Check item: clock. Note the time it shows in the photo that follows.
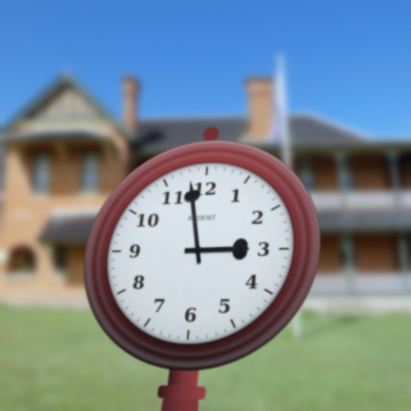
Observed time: 2:58
